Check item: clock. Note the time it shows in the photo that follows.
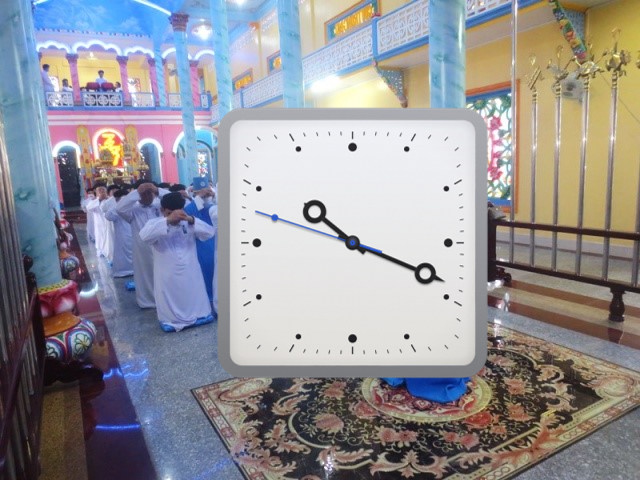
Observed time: 10:18:48
